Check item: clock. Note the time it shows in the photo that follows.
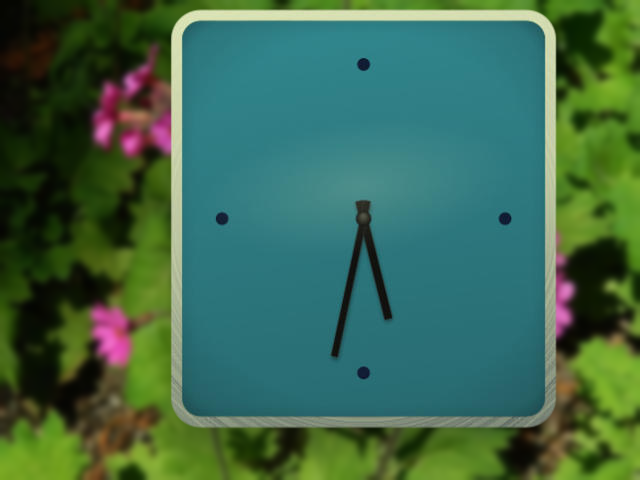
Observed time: 5:32
